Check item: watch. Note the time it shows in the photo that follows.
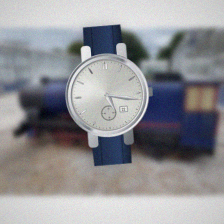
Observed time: 5:17
